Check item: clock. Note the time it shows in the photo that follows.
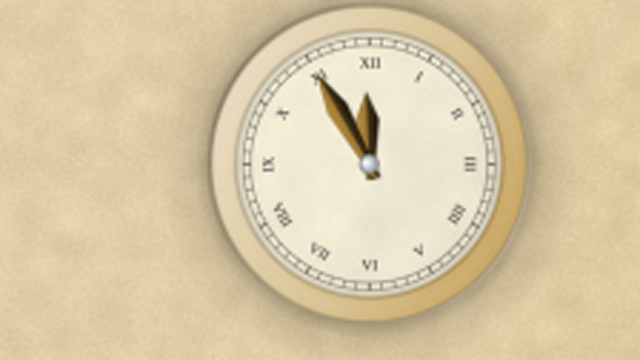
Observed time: 11:55
